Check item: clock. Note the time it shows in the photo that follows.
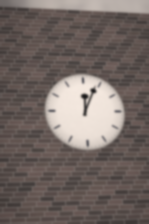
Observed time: 12:04
